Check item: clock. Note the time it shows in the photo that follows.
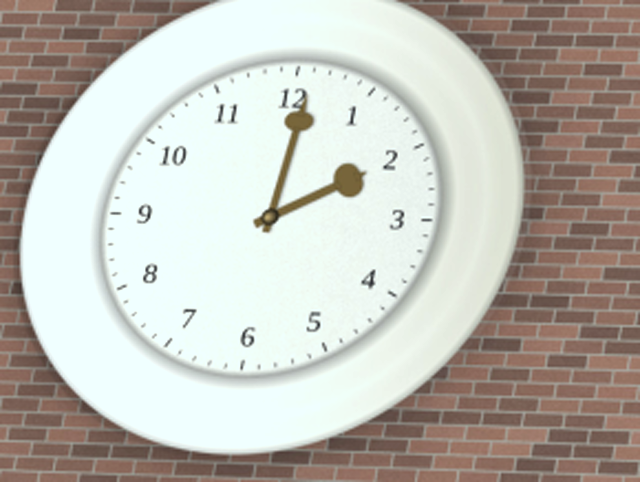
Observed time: 2:01
